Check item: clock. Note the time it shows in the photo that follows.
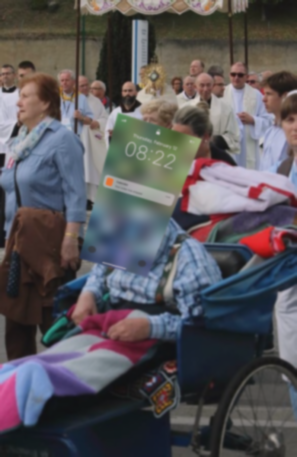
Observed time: 8:22
